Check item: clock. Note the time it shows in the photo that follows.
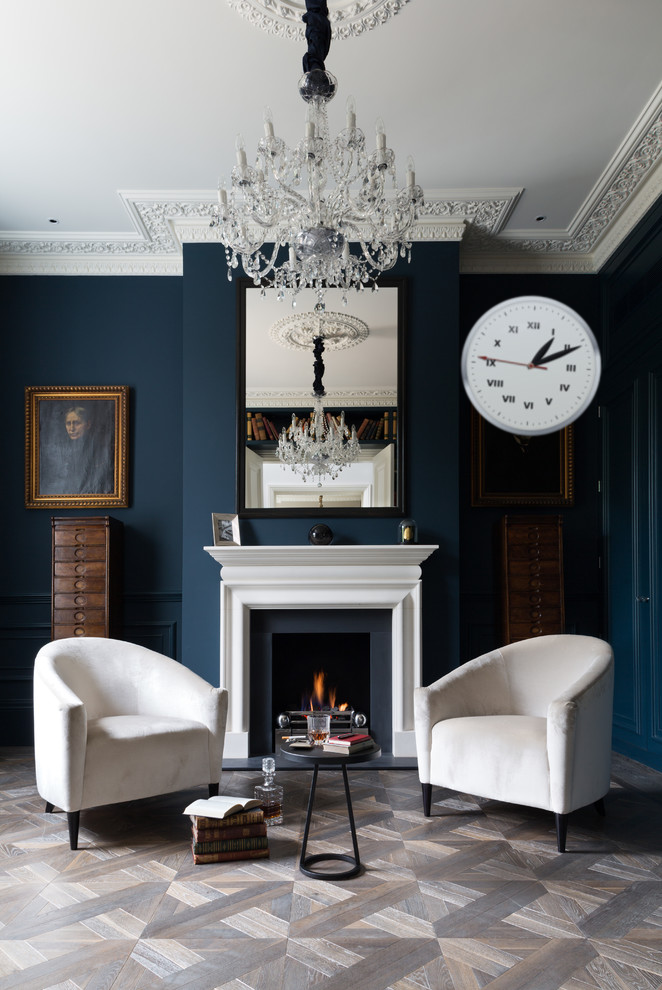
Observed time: 1:10:46
